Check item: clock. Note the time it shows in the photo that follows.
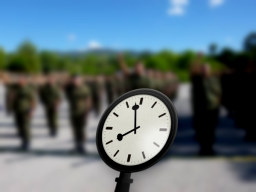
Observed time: 7:58
